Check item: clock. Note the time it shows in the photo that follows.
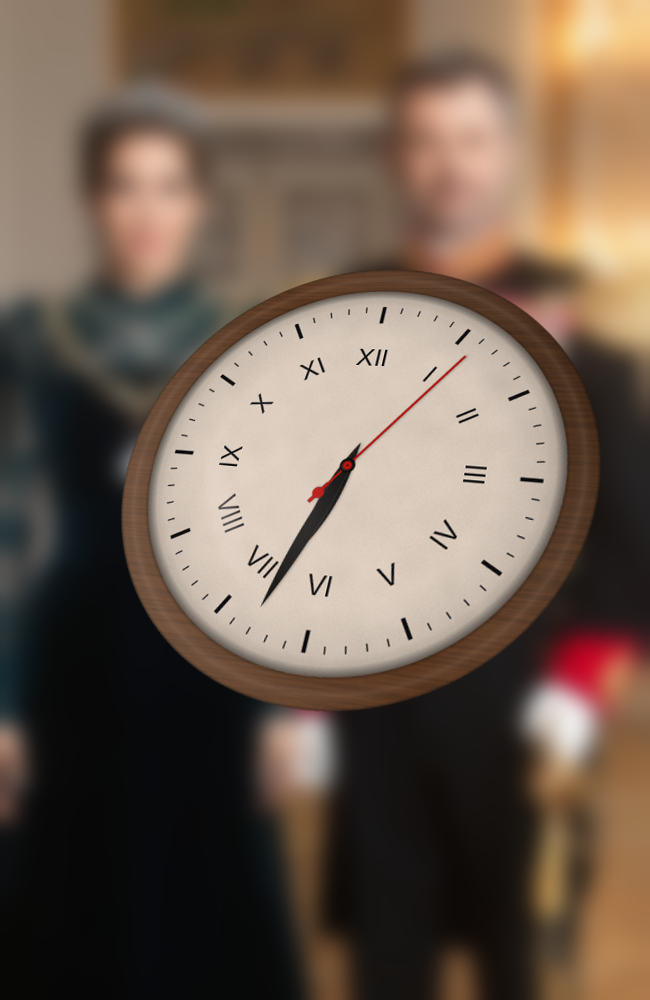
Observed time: 6:33:06
